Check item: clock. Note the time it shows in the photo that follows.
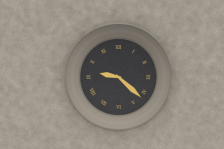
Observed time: 9:22
